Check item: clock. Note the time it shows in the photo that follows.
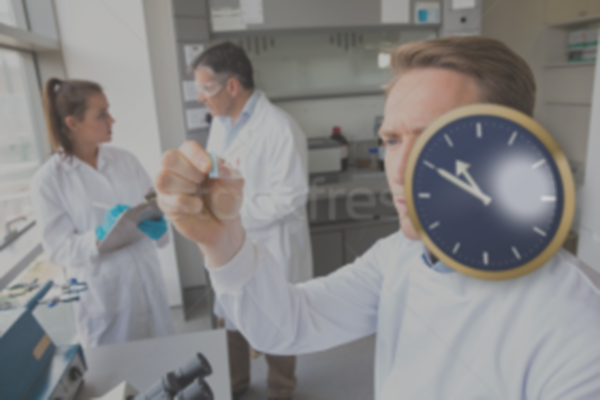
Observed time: 10:50
